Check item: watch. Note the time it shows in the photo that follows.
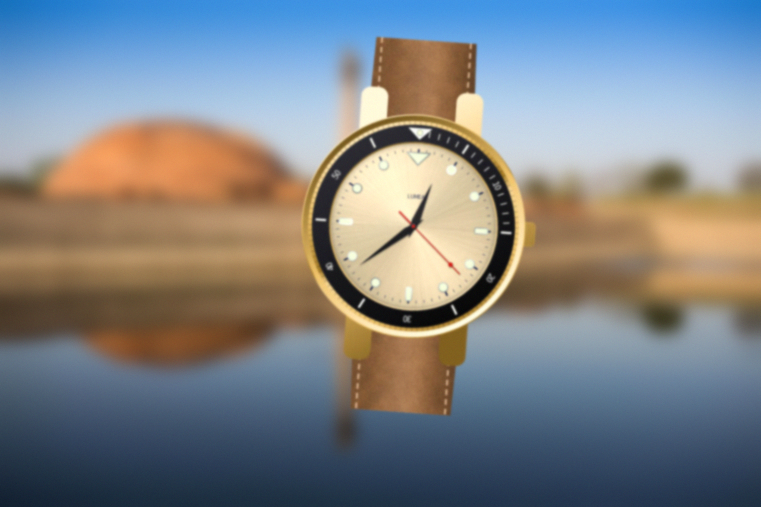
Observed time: 12:38:22
